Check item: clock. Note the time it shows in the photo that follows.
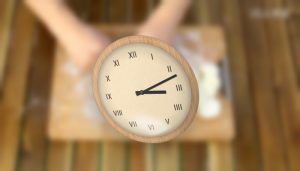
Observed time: 3:12
